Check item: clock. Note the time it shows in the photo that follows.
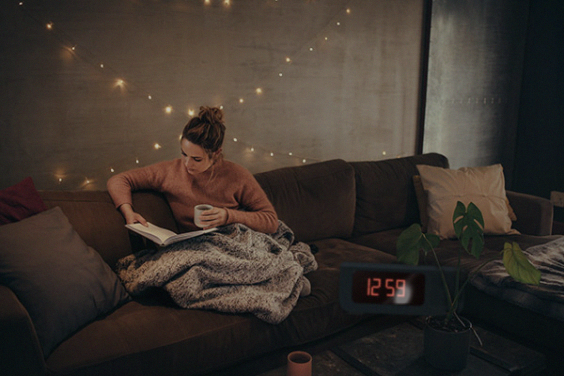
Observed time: 12:59
